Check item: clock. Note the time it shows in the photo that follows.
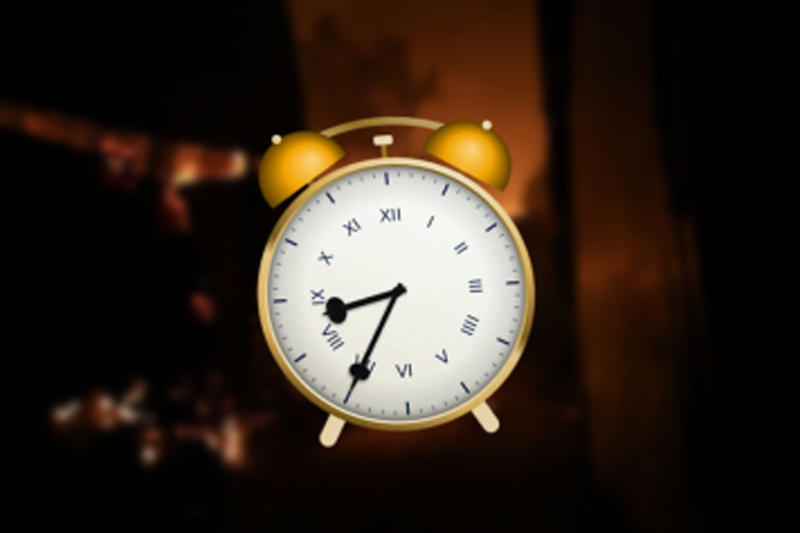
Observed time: 8:35
